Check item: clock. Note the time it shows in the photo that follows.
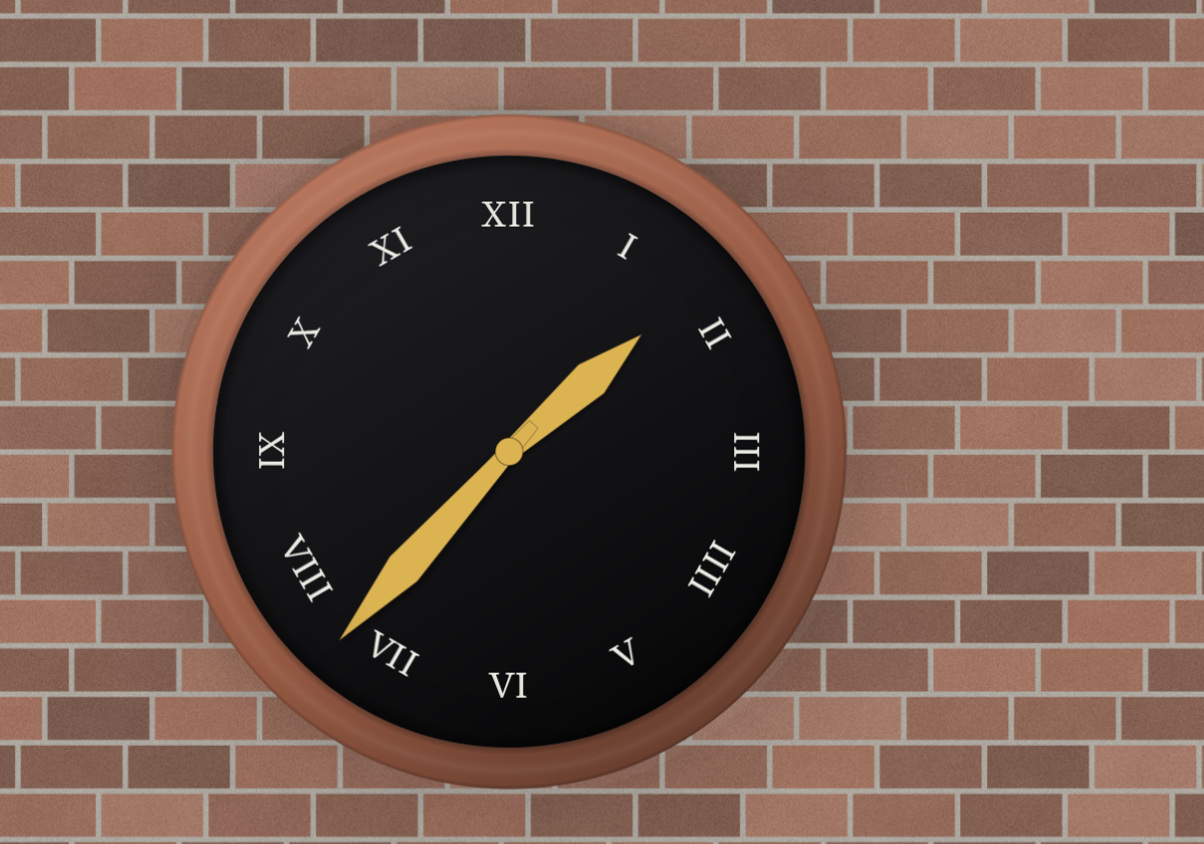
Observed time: 1:37
